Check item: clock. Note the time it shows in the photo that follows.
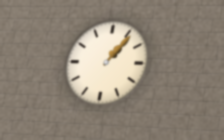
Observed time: 1:06
